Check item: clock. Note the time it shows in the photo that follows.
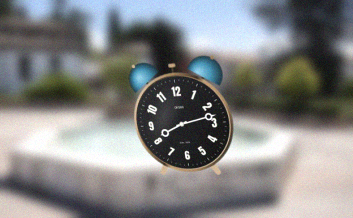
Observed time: 8:13
